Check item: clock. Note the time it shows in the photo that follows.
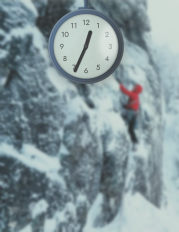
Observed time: 12:34
